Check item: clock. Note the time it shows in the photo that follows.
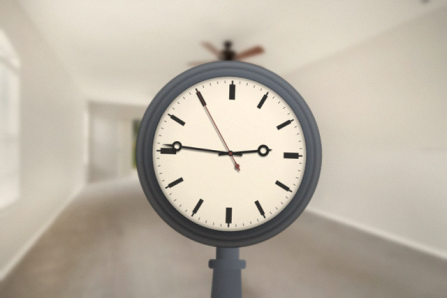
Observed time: 2:45:55
